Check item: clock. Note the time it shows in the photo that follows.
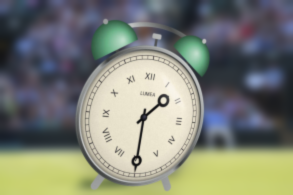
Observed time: 1:30
